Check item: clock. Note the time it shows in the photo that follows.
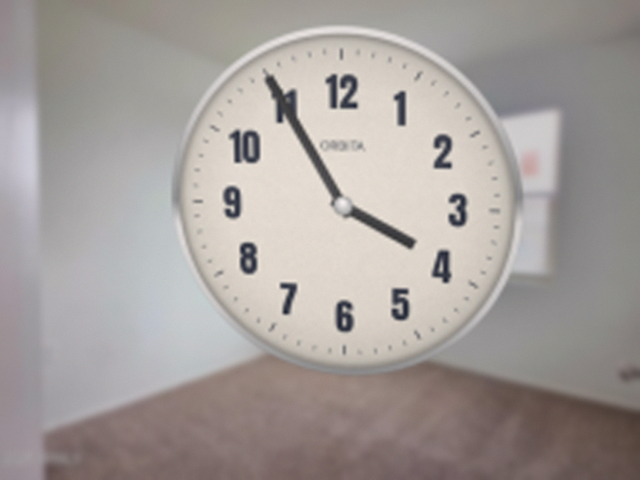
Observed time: 3:55
